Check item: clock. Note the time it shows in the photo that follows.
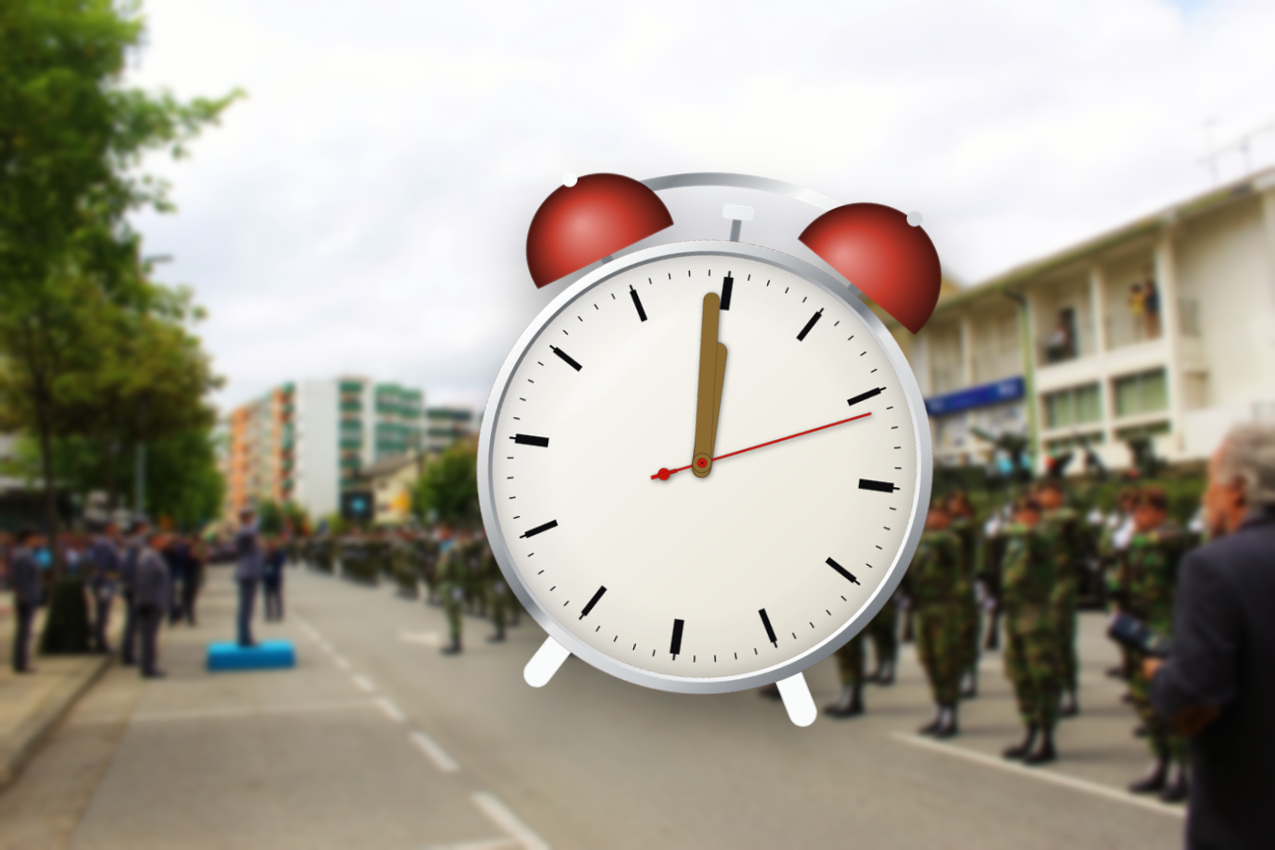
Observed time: 11:59:11
